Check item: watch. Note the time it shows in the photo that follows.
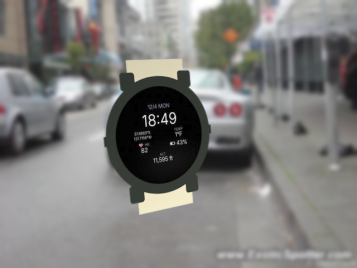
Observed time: 18:49
